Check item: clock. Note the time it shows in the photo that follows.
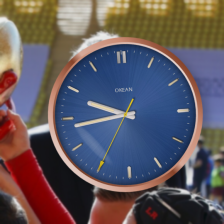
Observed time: 9:43:35
